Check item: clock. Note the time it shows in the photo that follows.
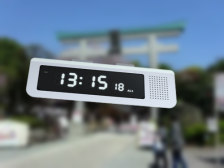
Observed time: 13:15:18
